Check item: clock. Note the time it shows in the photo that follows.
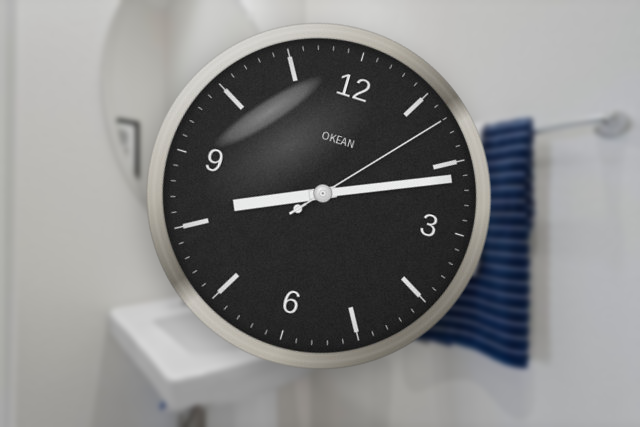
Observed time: 8:11:07
